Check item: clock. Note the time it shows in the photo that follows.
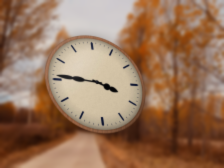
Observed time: 3:46
